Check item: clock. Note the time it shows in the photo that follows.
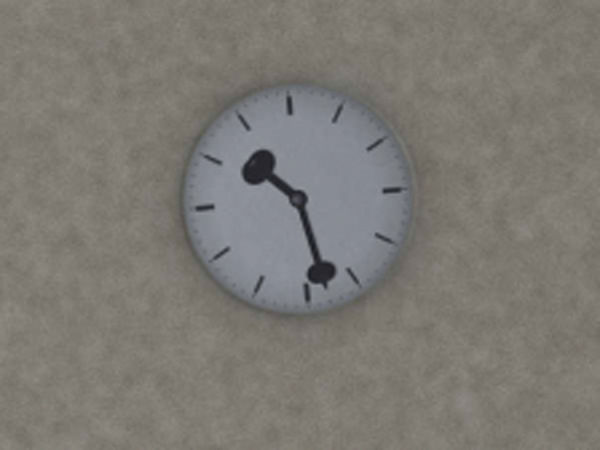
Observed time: 10:28
